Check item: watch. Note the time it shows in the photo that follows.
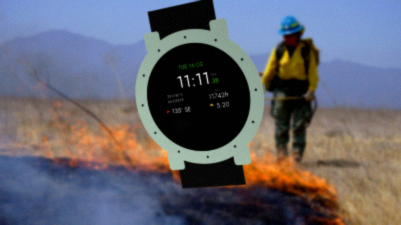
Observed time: 11:11
